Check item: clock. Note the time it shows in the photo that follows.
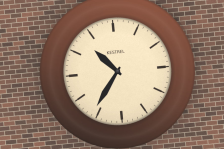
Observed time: 10:36
